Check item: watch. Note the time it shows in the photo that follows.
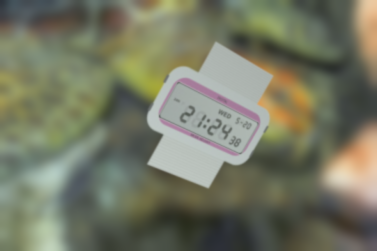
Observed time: 21:24
